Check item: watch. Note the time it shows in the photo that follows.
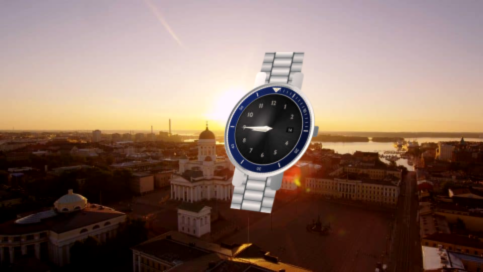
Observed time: 8:45
